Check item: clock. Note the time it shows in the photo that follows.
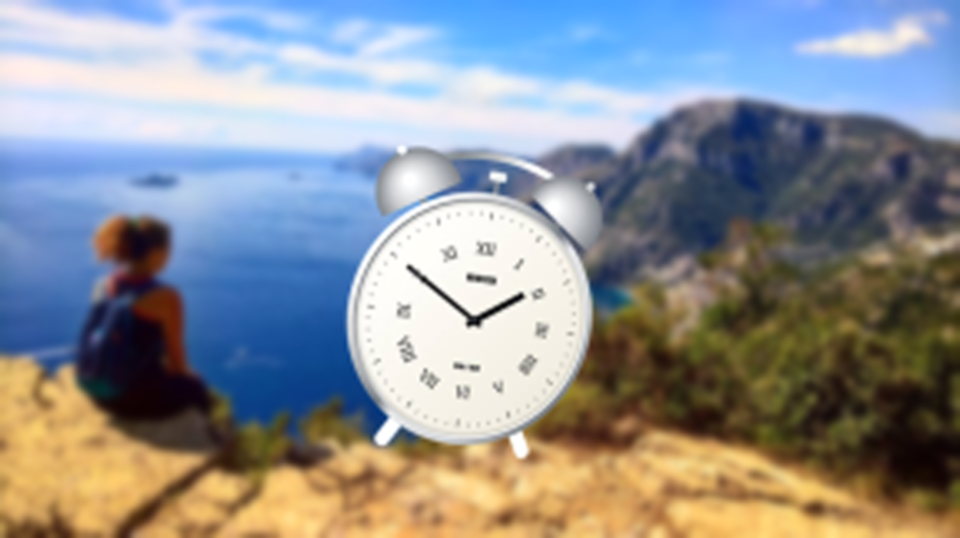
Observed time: 1:50
